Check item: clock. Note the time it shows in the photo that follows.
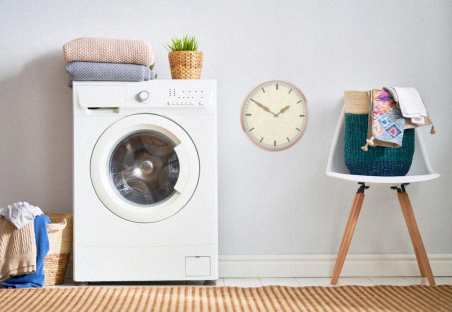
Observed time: 1:50
